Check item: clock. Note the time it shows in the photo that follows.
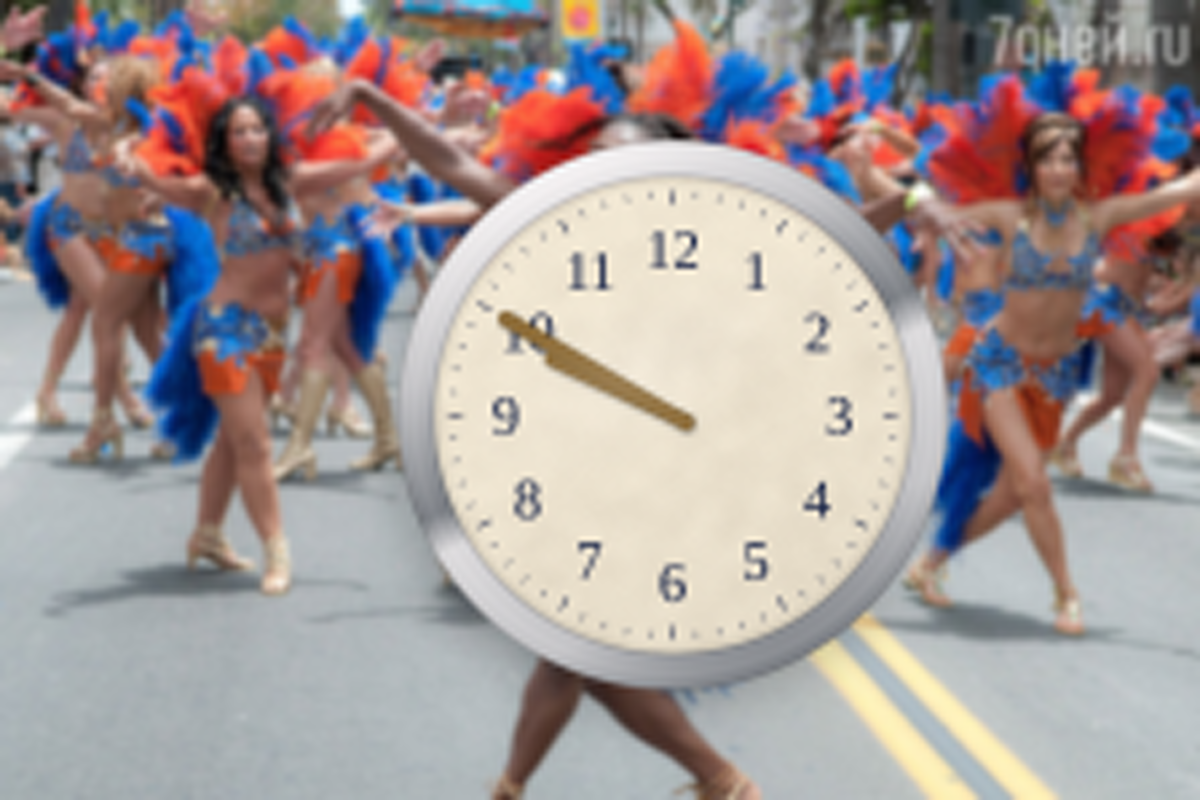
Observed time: 9:50
